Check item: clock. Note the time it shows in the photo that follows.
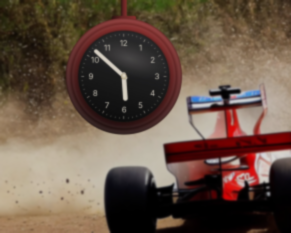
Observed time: 5:52
